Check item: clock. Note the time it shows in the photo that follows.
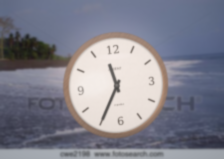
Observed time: 11:35
